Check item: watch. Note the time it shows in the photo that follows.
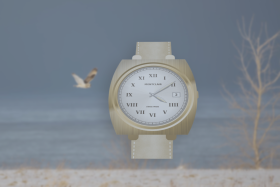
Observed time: 4:09
